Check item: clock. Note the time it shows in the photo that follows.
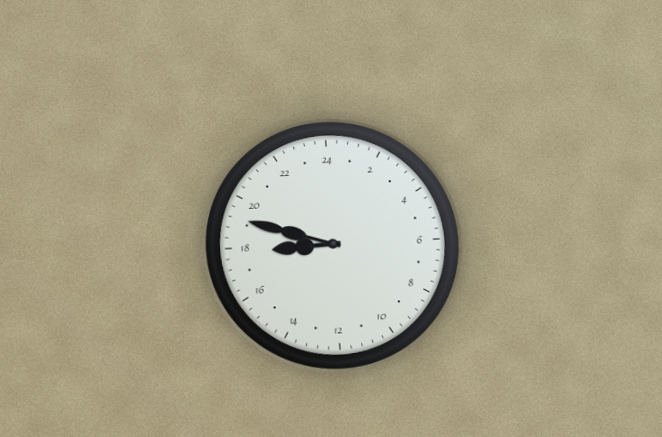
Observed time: 17:48
